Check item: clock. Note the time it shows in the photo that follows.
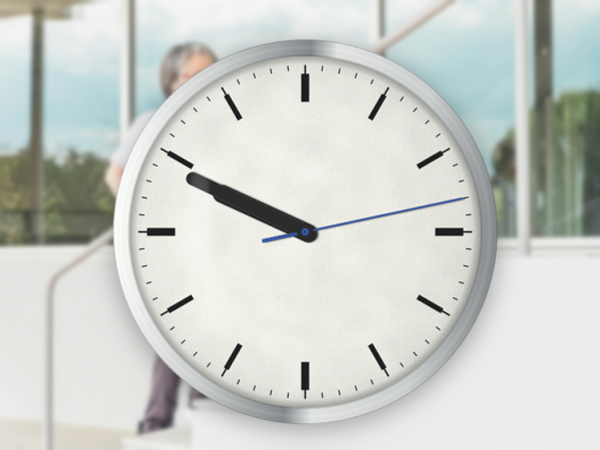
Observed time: 9:49:13
